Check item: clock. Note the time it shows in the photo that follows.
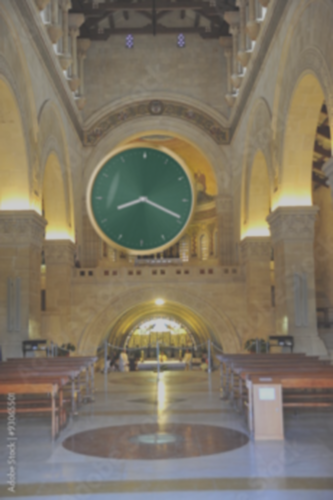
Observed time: 8:19
